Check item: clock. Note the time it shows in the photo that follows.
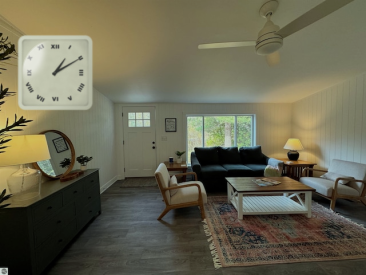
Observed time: 1:10
